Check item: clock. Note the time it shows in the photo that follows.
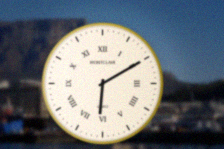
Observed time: 6:10
